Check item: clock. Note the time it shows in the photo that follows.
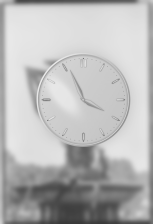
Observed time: 3:56
